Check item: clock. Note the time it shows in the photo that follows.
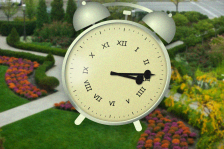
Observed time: 3:14
